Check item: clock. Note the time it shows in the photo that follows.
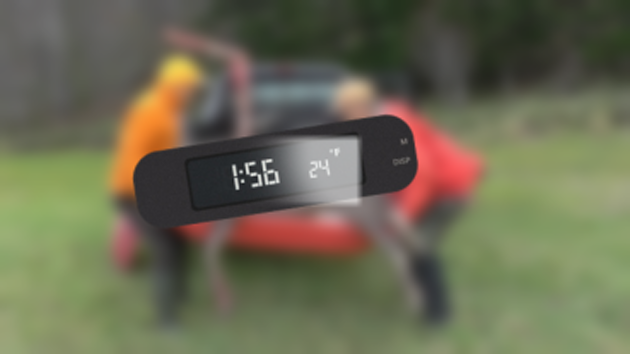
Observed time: 1:56
